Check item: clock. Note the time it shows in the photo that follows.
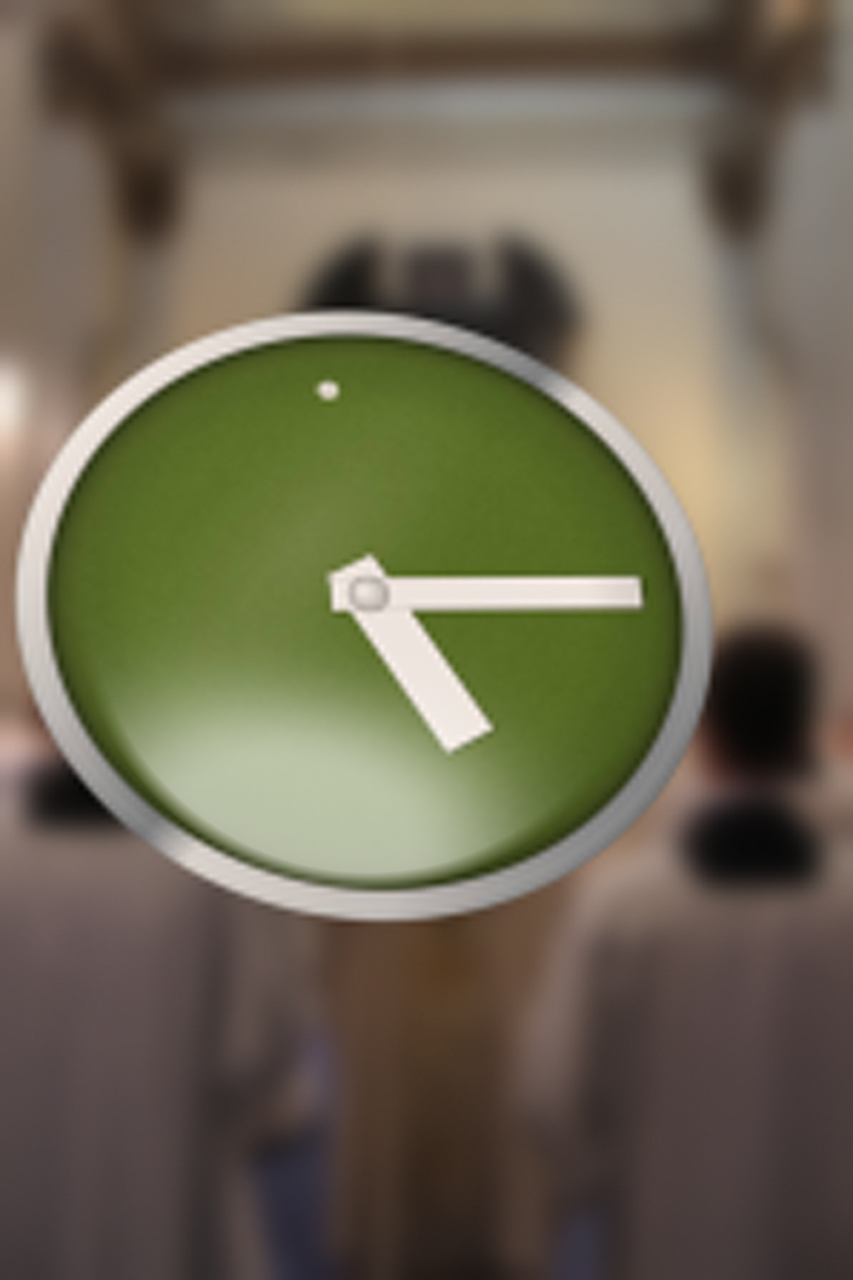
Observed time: 5:16
